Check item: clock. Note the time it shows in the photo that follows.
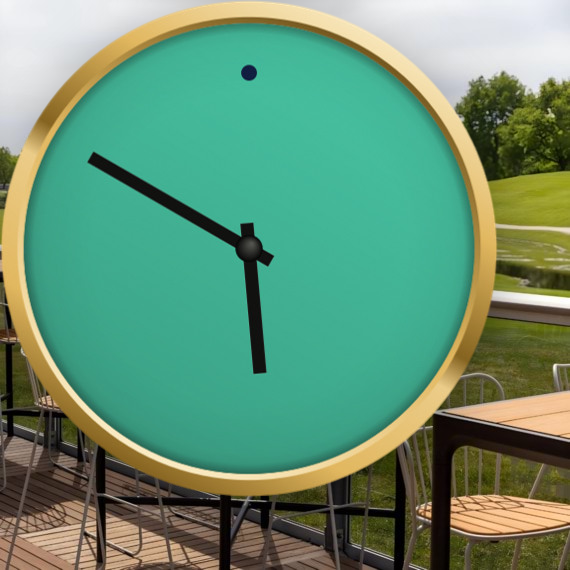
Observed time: 5:50
